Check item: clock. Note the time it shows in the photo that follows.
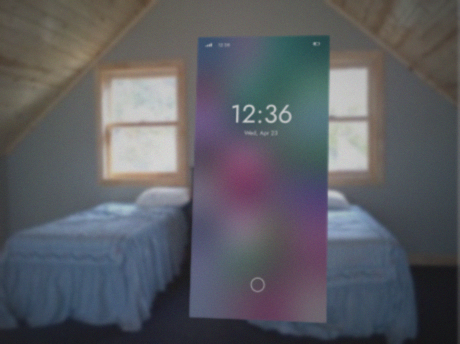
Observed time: 12:36
